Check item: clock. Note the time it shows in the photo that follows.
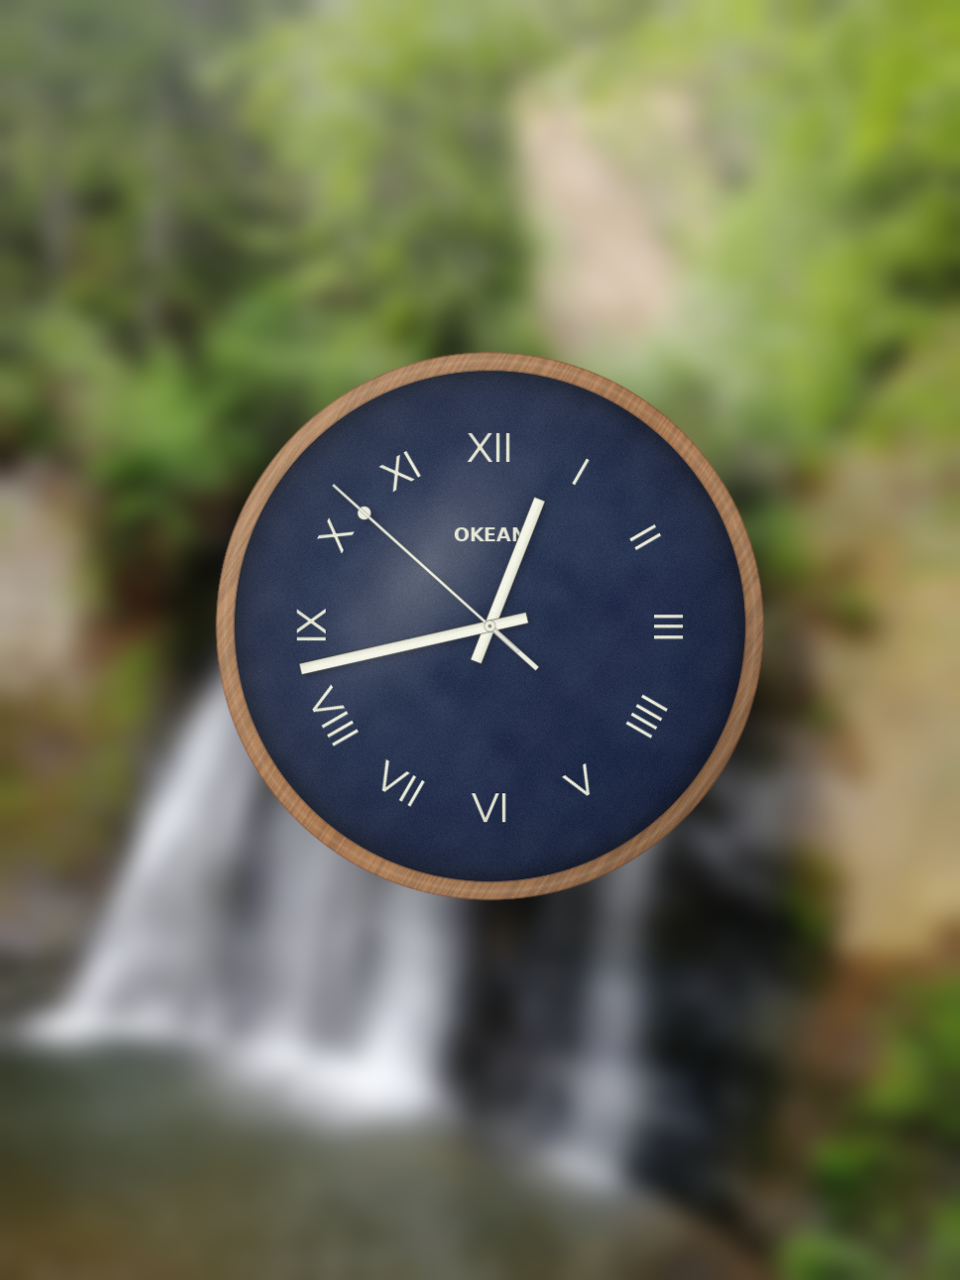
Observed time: 12:42:52
